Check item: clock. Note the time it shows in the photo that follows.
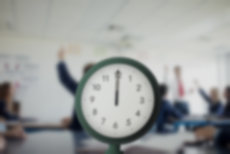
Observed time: 12:00
